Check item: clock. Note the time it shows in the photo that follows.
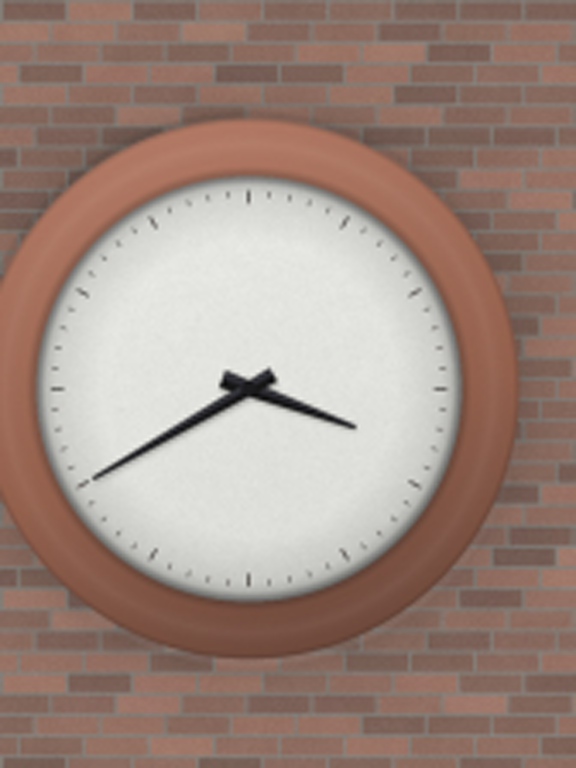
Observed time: 3:40
